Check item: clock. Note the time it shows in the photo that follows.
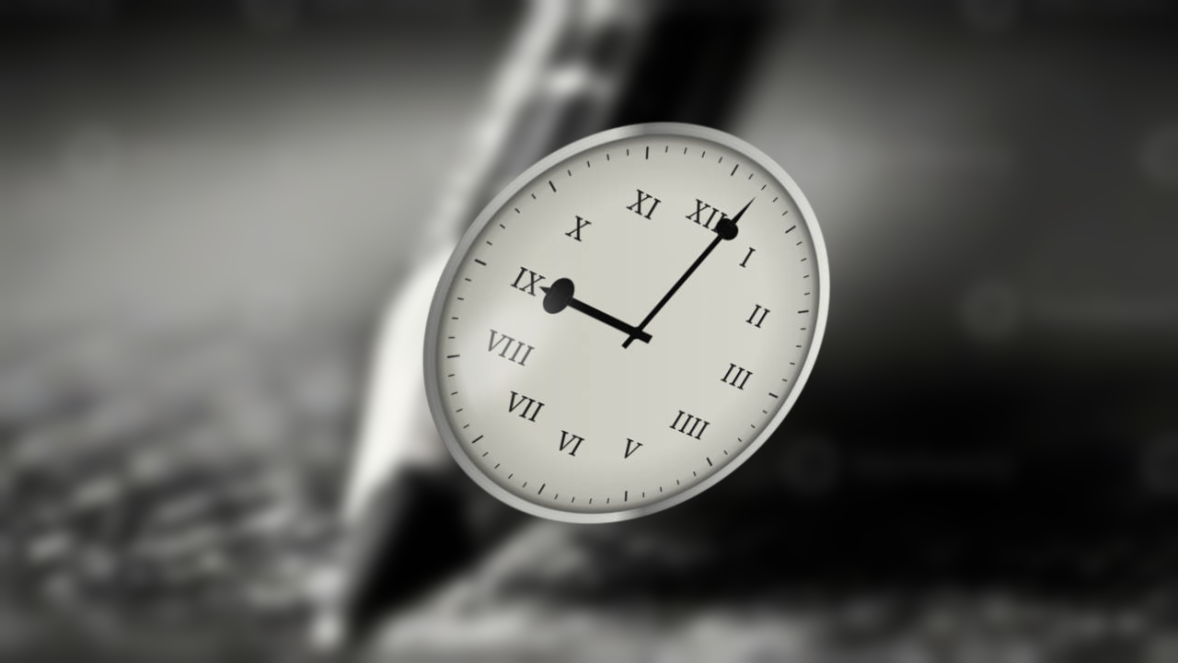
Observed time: 9:02
